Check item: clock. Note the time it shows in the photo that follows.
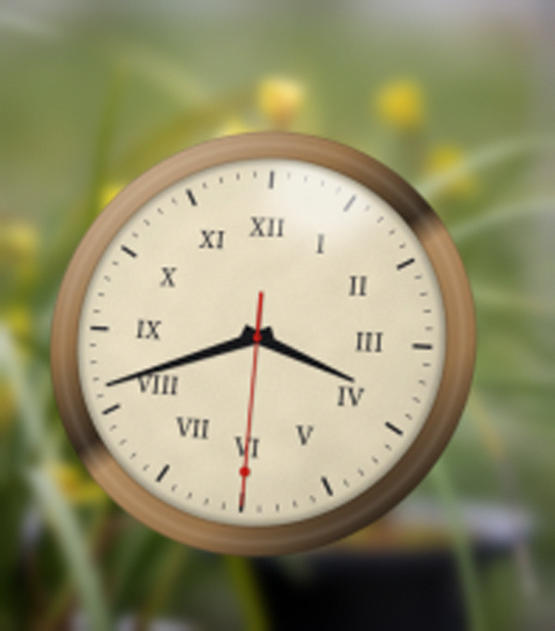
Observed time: 3:41:30
